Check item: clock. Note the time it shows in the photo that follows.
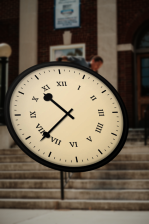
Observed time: 10:38
